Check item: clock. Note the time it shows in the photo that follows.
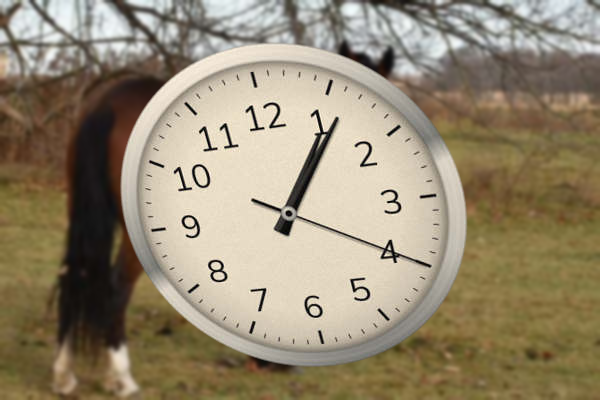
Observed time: 1:06:20
